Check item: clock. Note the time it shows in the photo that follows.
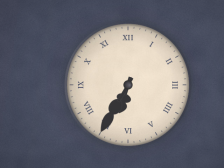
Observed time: 6:35
